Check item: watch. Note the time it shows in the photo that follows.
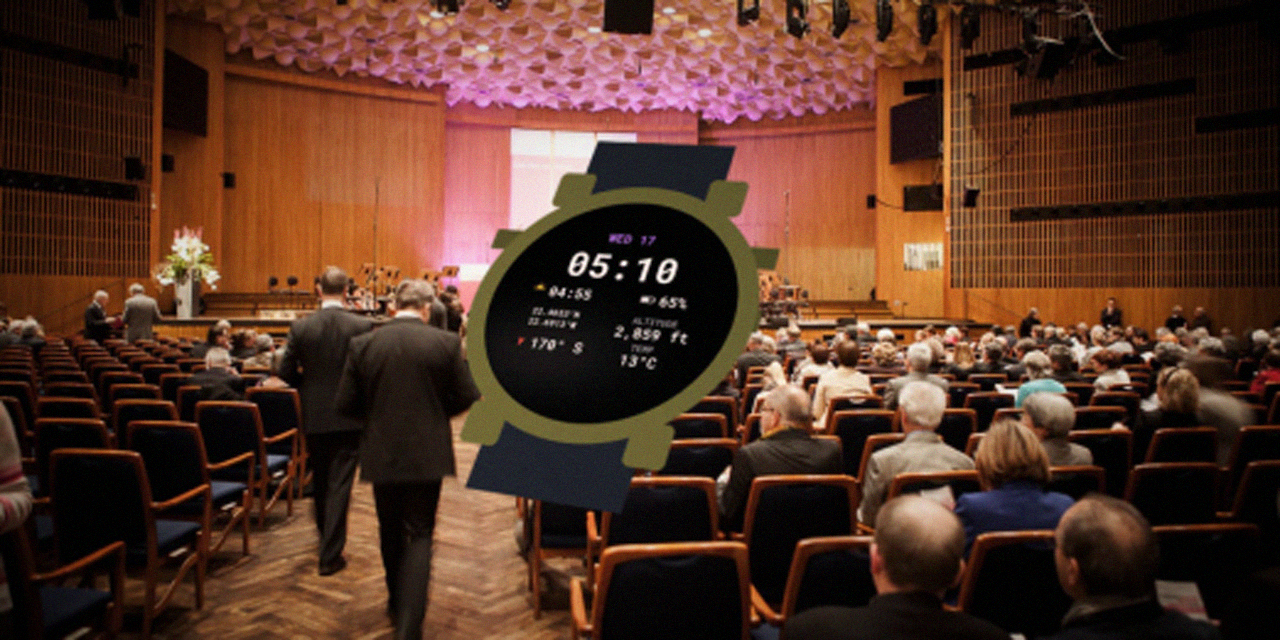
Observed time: 5:10
